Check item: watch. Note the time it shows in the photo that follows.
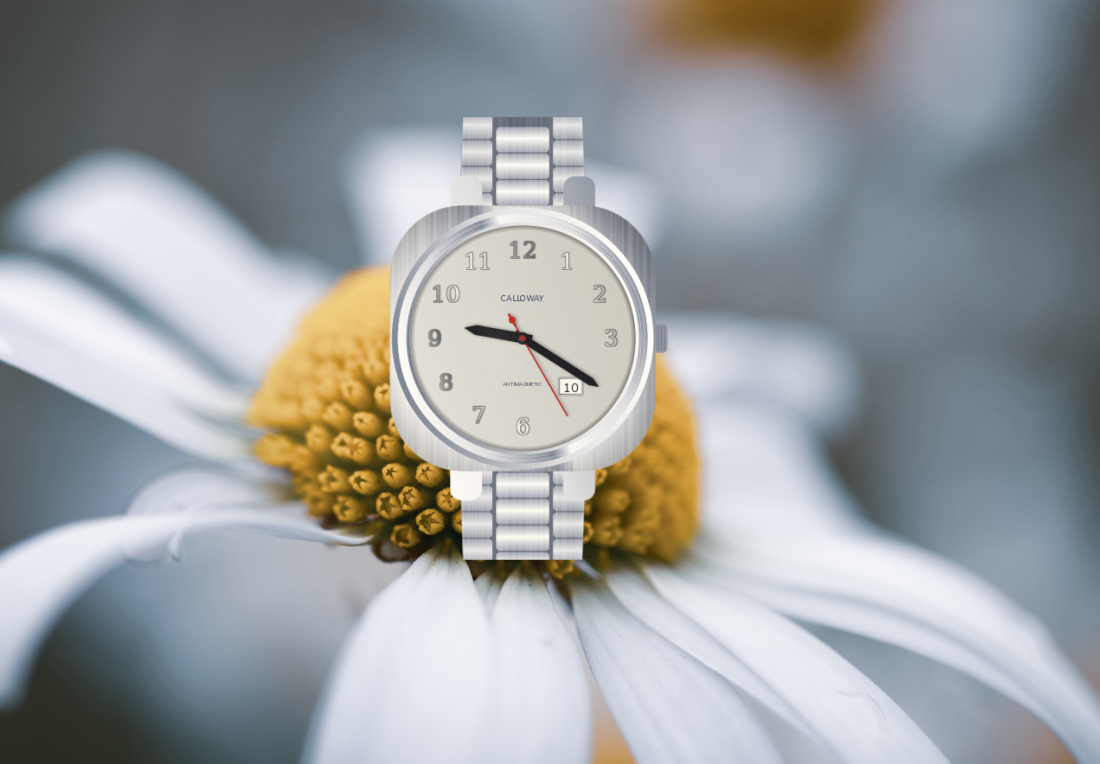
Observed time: 9:20:25
